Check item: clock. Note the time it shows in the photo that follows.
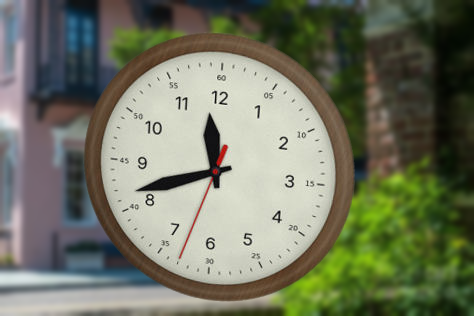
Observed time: 11:41:33
